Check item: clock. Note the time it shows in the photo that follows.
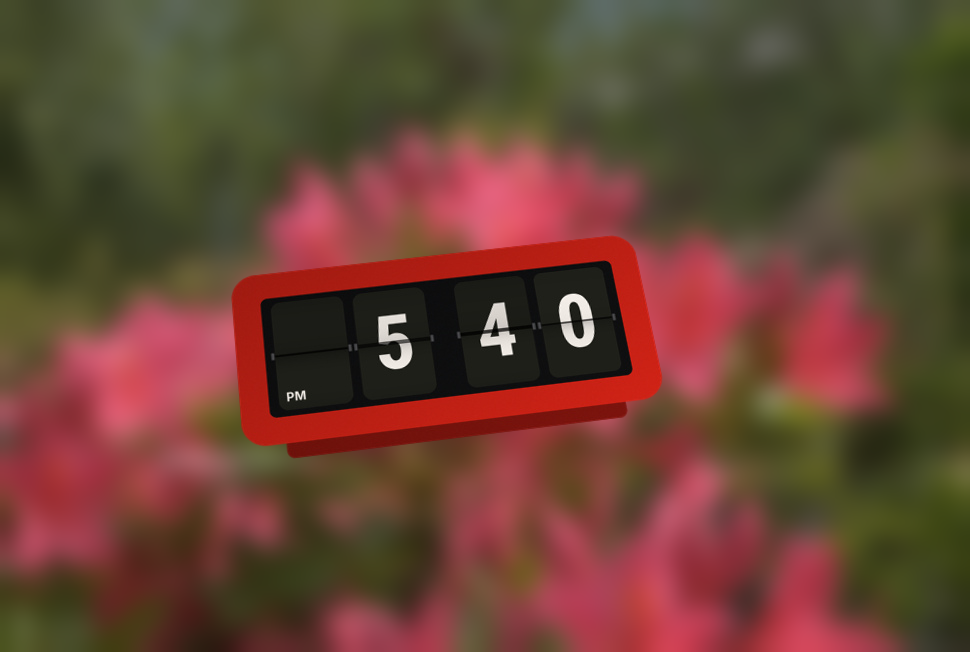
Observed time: 5:40
